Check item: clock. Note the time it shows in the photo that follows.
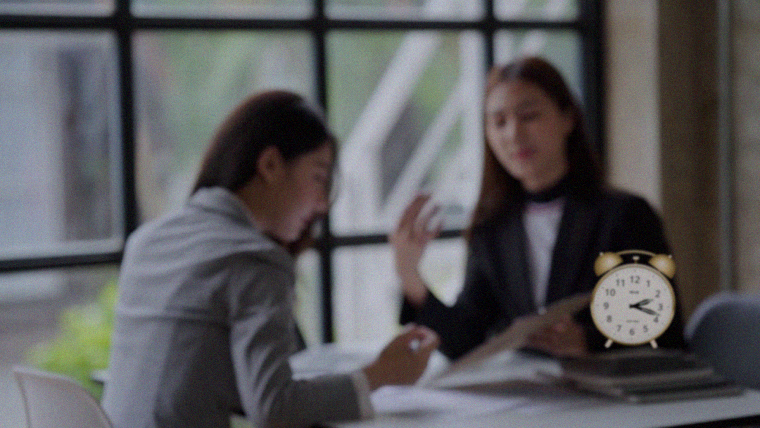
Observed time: 2:18
